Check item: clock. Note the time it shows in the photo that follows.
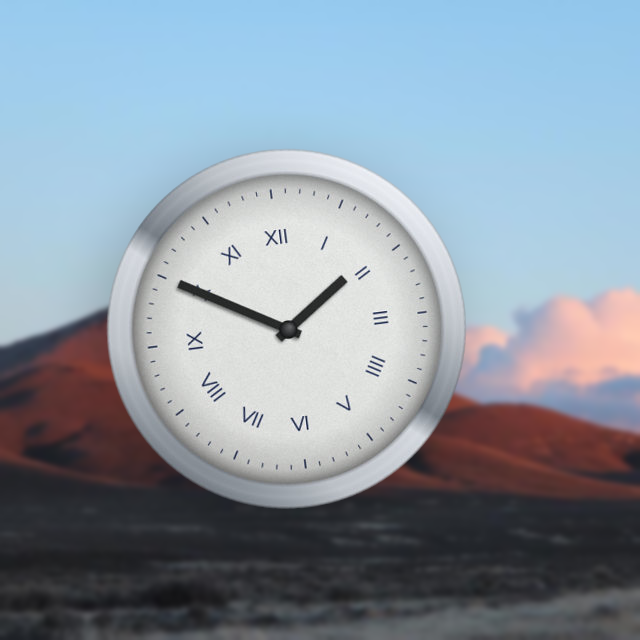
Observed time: 1:50
